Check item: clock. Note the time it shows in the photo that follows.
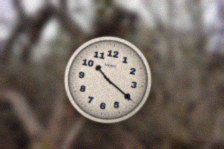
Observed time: 10:20
